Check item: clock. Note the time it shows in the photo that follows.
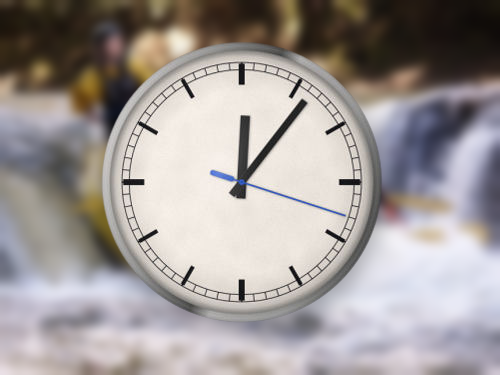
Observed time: 12:06:18
